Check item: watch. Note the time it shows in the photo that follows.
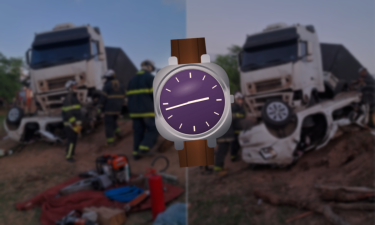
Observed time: 2:43
